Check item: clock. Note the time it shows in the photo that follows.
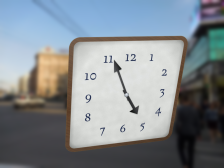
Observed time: 4:56
